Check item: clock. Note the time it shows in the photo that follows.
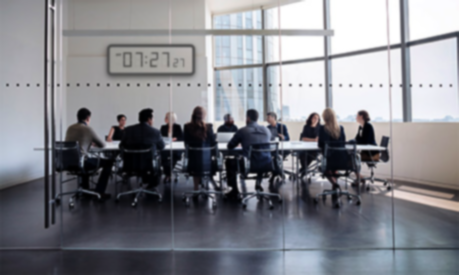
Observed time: 7:27
